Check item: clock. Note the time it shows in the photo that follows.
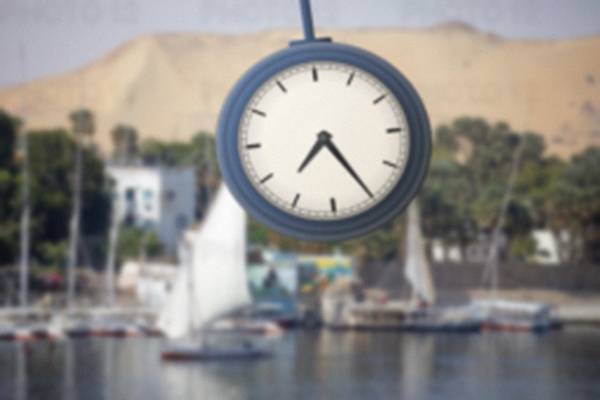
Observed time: 7:25
